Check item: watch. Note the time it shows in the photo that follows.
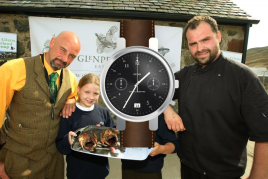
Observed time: 1:35
